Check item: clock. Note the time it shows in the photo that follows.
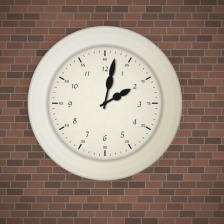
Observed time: 2:02
